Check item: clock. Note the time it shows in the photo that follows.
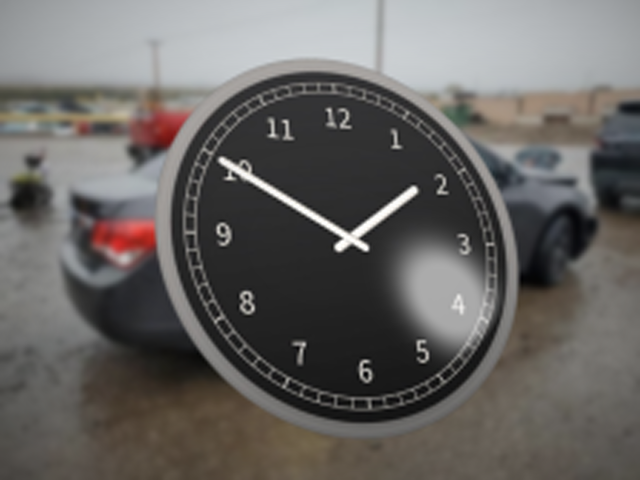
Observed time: 1:50
